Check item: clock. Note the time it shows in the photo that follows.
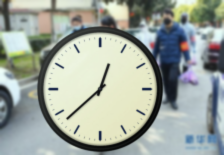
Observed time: 12:38
